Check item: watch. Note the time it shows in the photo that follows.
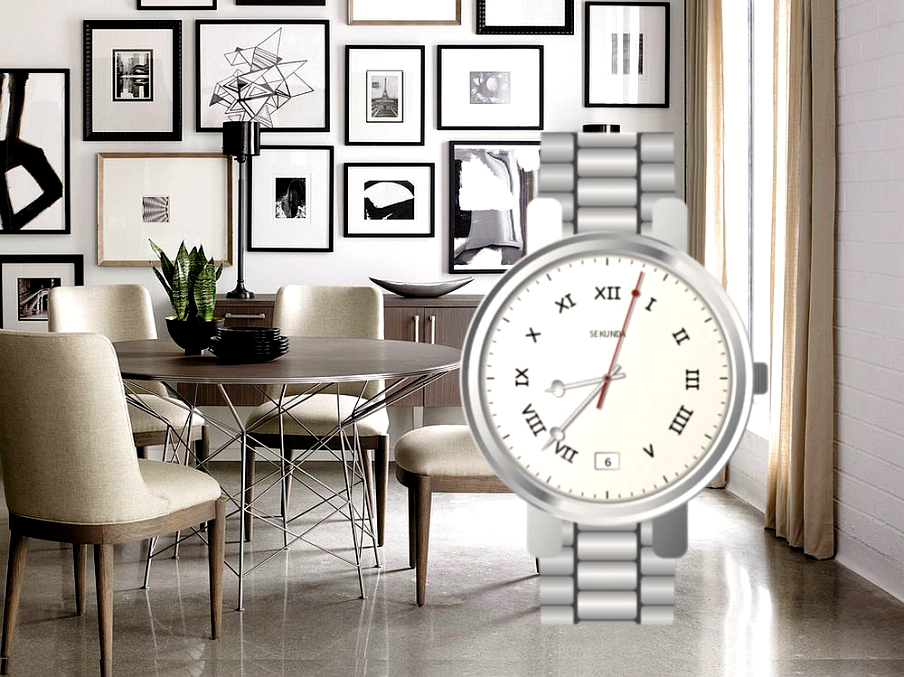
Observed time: 8:37:03
